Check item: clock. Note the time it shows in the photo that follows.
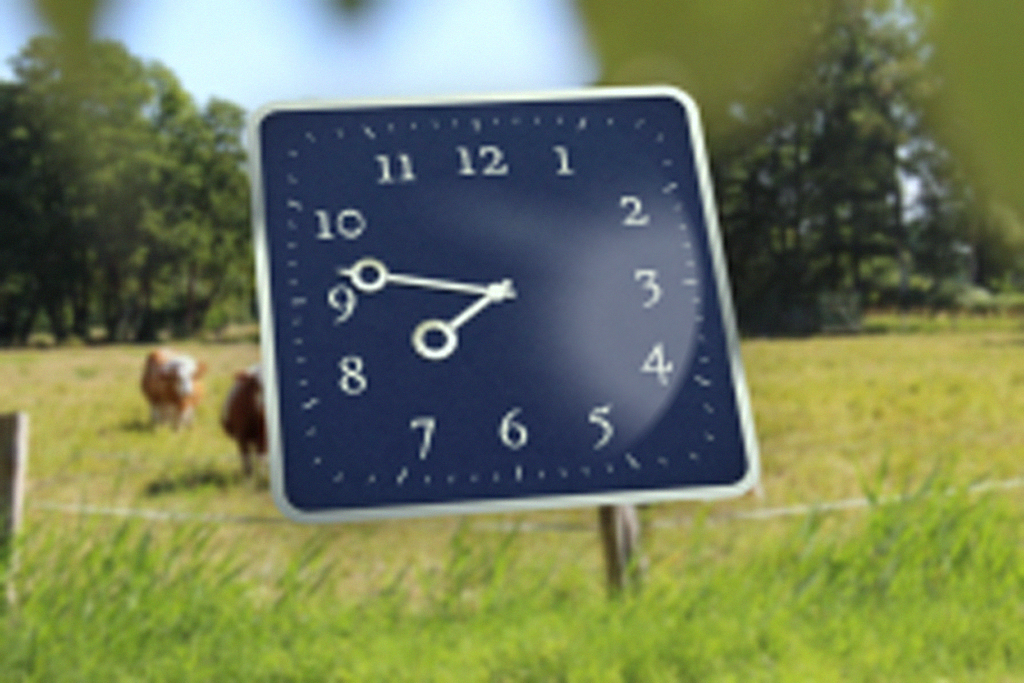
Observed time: 7:47
